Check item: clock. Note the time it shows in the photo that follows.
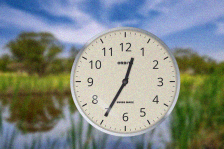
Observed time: 12:35
